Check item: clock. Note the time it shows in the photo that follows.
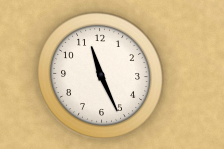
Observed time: 11:26
